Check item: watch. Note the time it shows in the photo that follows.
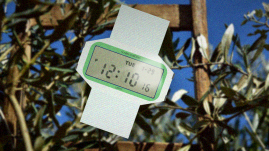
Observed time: 12:10:16
